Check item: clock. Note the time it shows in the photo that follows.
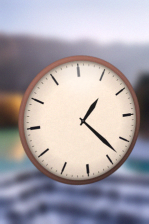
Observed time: 1:23
